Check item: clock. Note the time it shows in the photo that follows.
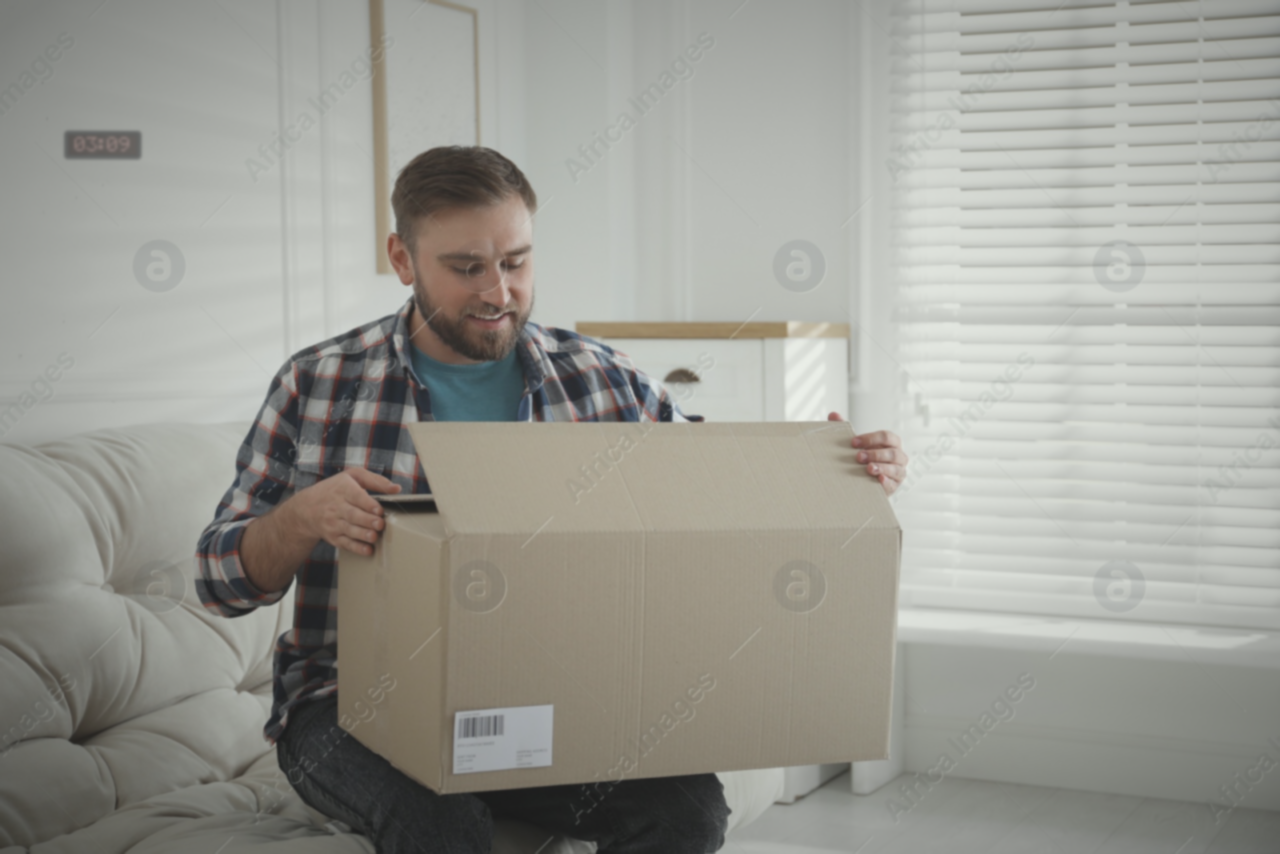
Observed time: 3:09
